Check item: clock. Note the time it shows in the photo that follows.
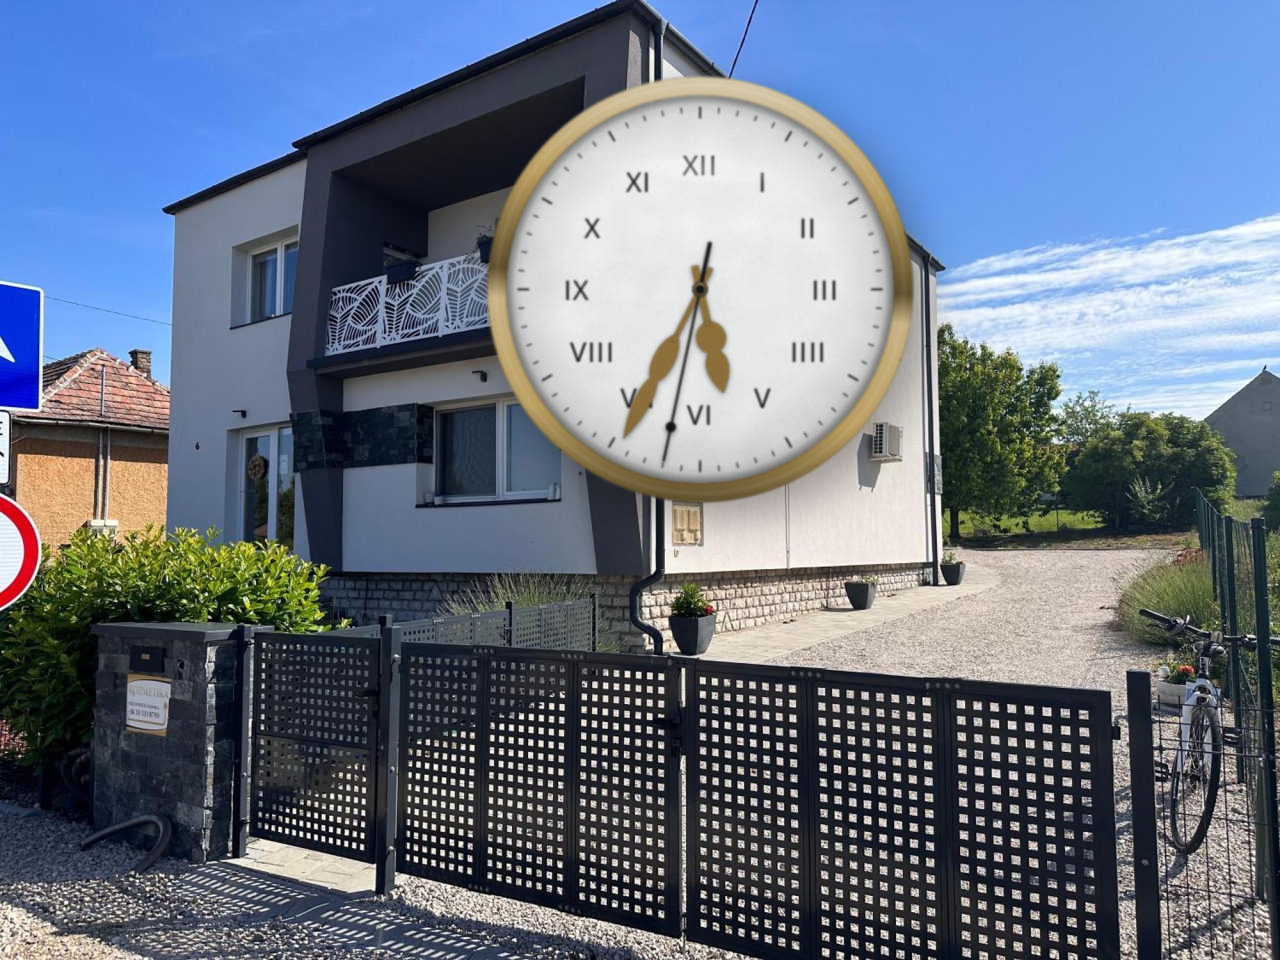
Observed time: 5:34:32
